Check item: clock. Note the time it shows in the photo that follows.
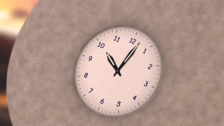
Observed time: 10:02
